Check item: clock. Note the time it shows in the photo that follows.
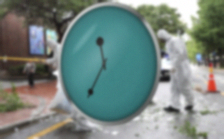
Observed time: 11:35
